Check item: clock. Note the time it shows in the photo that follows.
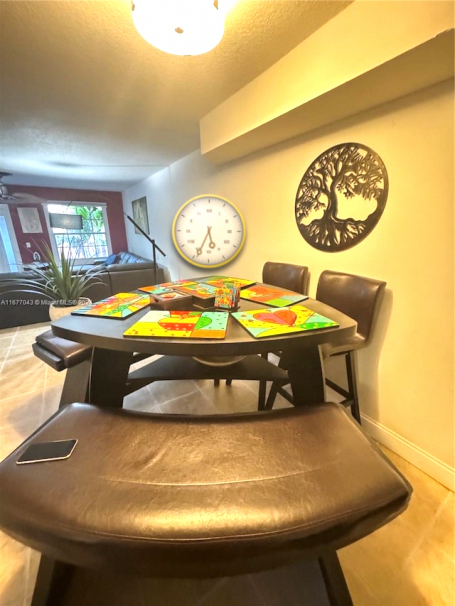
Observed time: 5:34
